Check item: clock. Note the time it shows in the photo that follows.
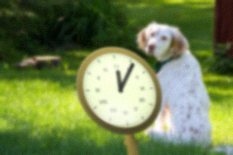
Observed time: 12:06
